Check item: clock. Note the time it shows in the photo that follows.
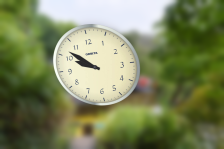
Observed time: 9:52
